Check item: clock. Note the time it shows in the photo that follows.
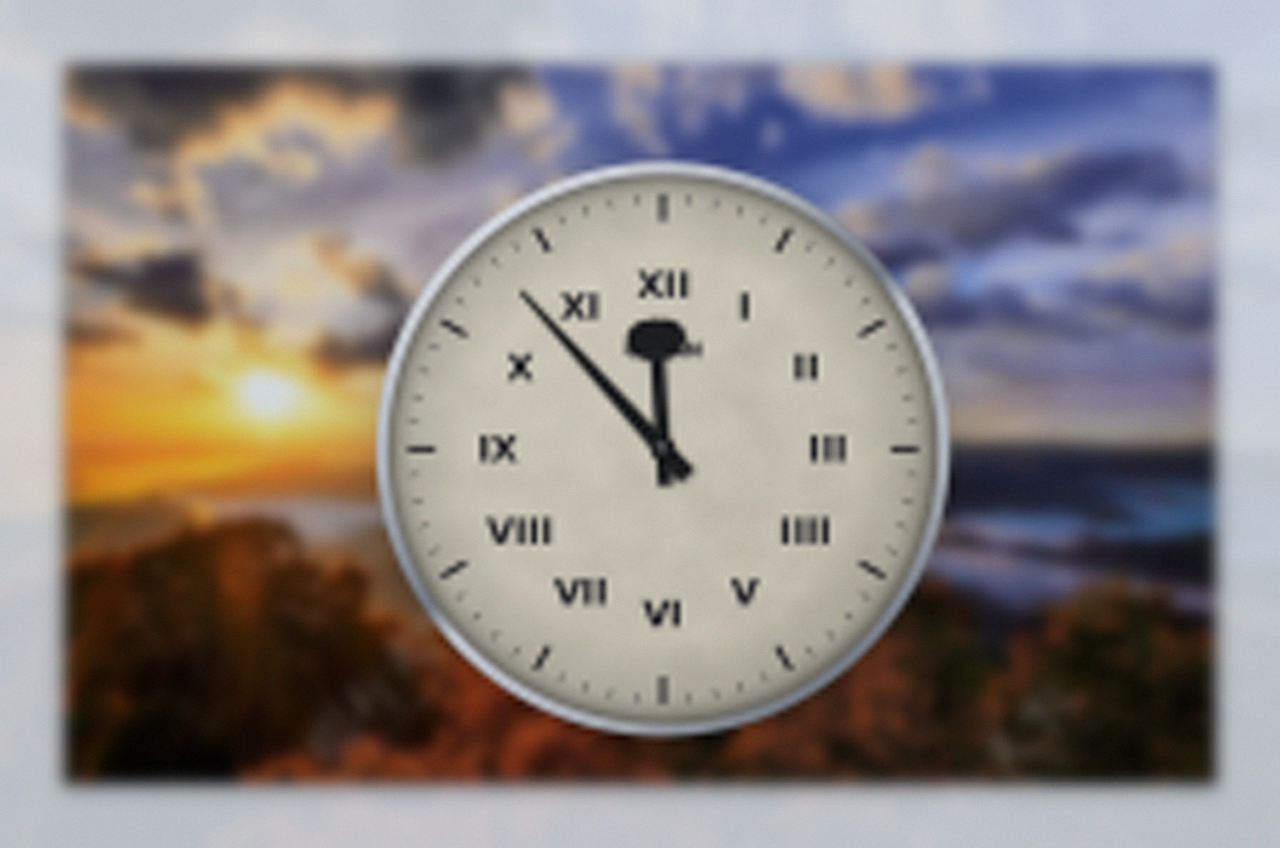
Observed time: 11:53
